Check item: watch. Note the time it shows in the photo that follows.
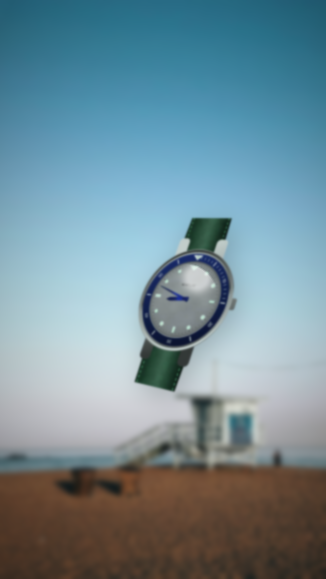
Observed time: 8:48
